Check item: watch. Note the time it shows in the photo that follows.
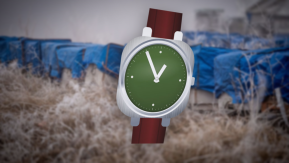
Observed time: 12:55
